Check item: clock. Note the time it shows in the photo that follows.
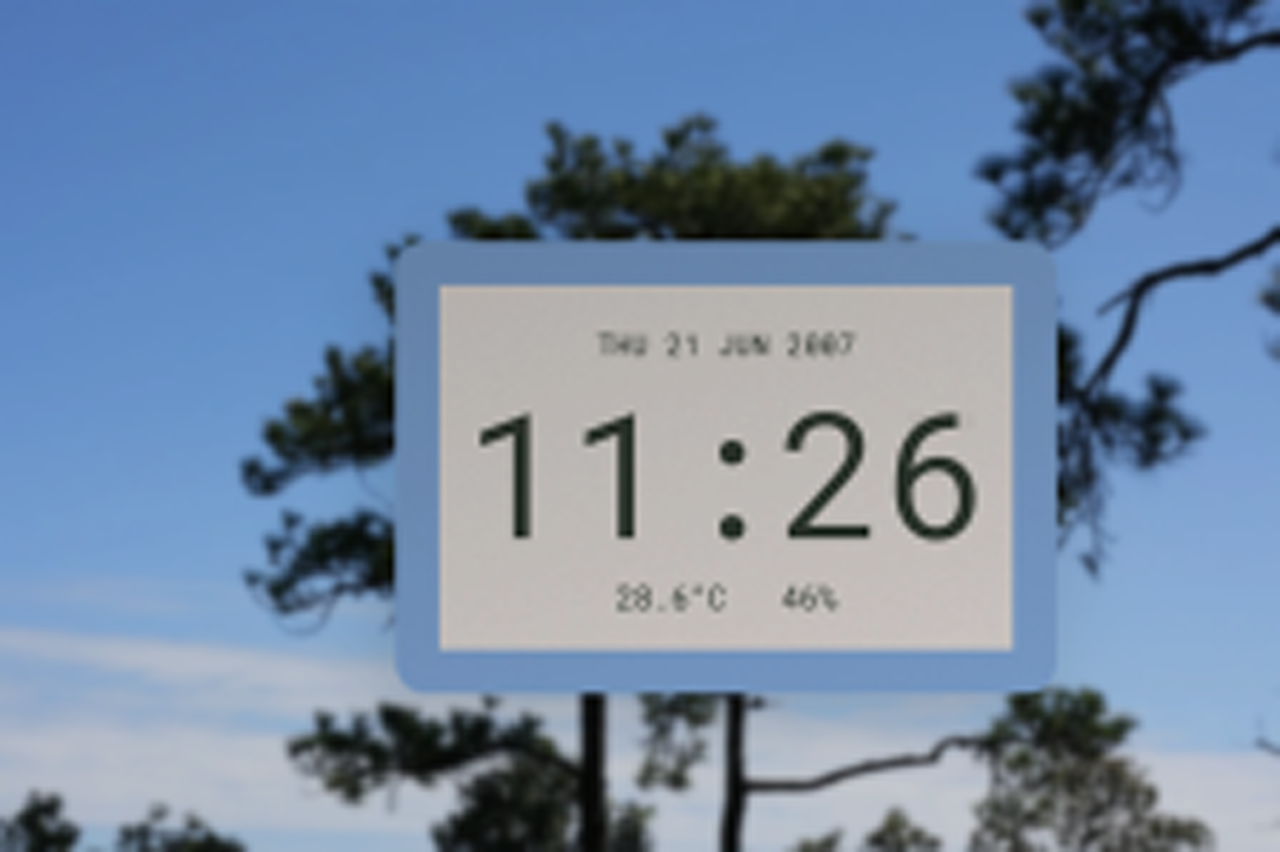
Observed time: 11:26
